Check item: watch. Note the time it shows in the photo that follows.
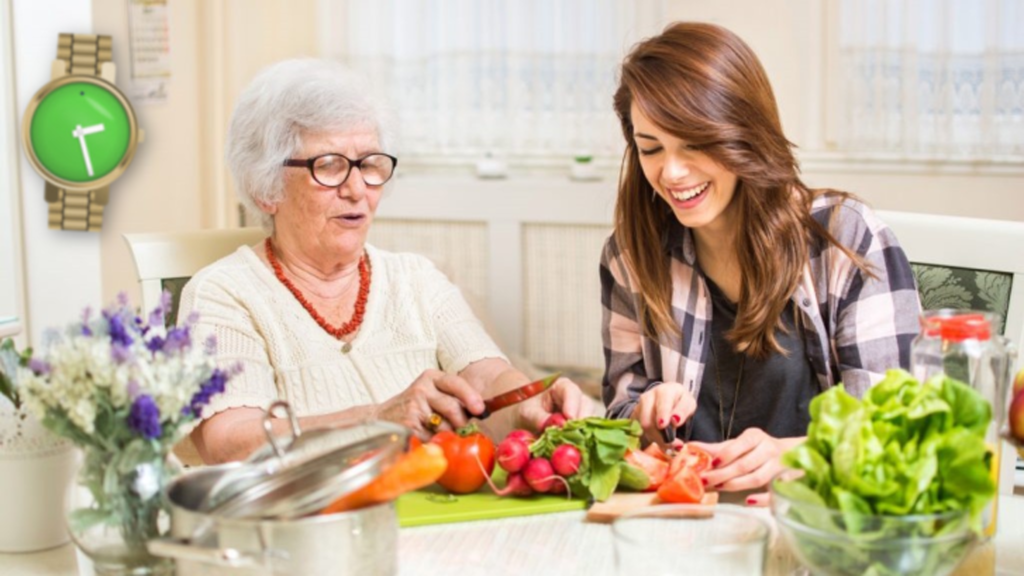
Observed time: 2:27
